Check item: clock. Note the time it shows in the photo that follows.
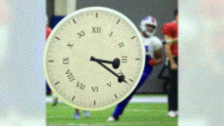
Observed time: 3:21
